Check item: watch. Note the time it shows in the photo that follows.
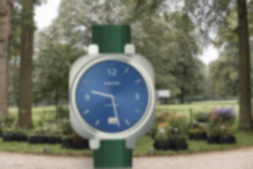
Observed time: 9:28
